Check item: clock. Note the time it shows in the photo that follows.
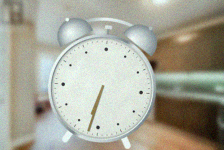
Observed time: 6:32
